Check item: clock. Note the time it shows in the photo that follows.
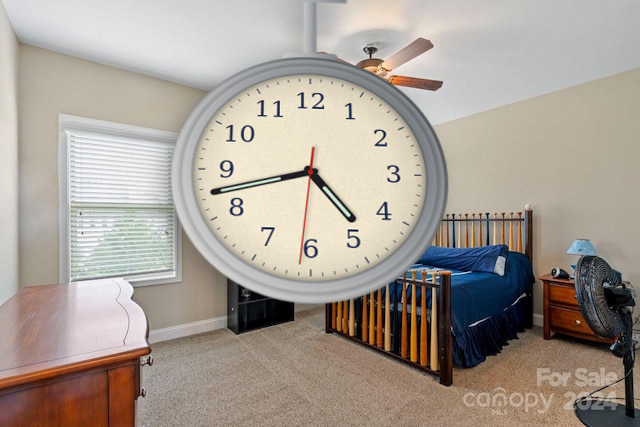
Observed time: 4:42:31
